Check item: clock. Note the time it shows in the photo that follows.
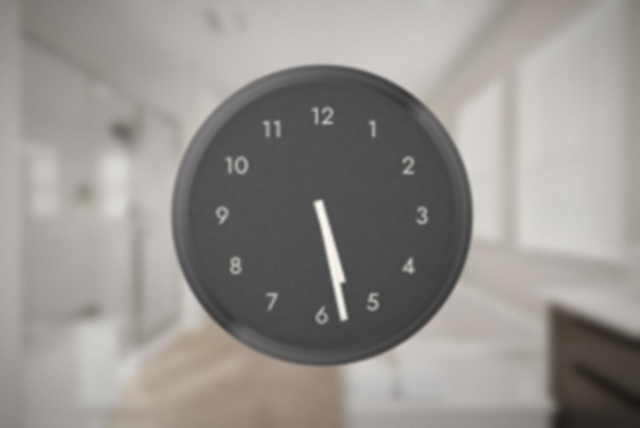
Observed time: 5:28
